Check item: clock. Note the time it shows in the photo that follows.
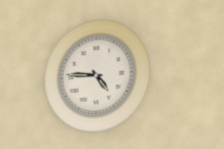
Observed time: 4:46
